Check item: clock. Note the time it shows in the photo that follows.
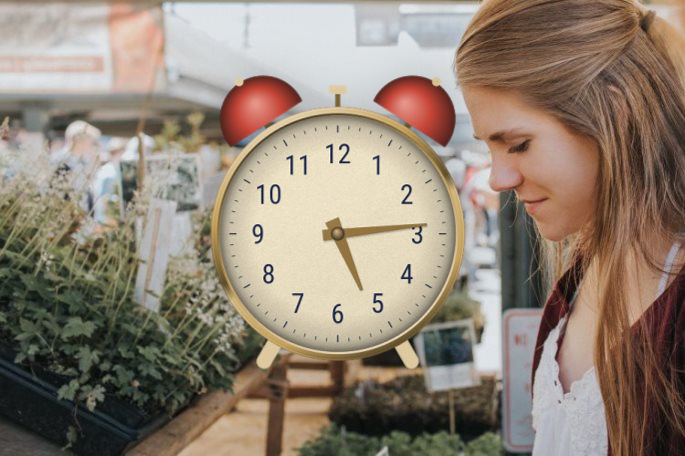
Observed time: 5:14
